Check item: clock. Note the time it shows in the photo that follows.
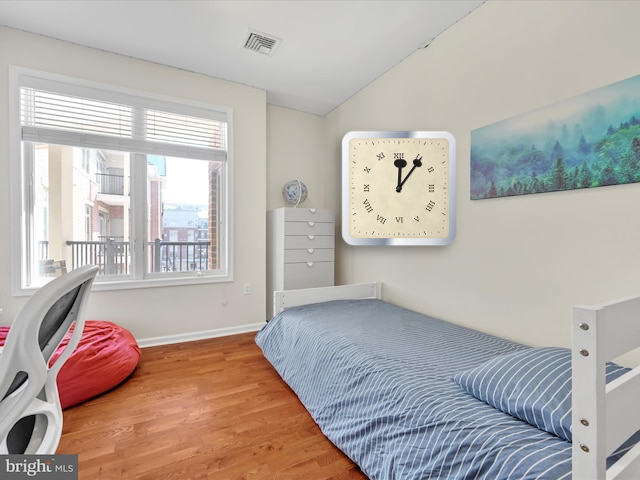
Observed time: 12:06
